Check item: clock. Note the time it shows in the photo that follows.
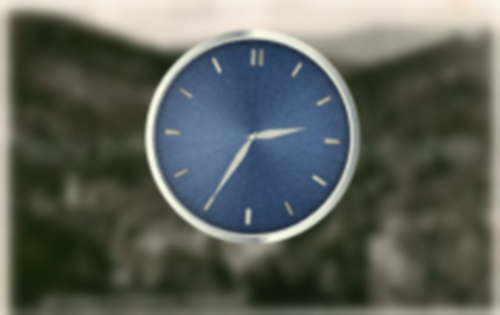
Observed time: 2:35
